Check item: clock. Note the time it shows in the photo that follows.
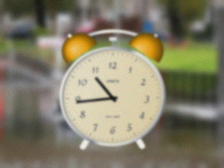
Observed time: 10:44
